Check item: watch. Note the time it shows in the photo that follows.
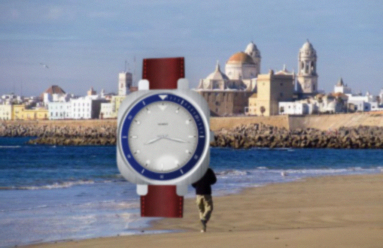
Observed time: 8:17
